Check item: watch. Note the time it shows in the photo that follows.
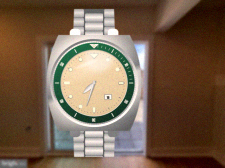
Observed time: 7:33
